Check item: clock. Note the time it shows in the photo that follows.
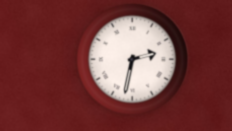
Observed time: 2:32
